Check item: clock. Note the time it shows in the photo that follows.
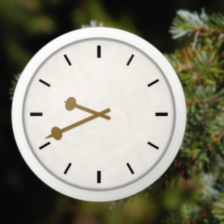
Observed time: 9:41
